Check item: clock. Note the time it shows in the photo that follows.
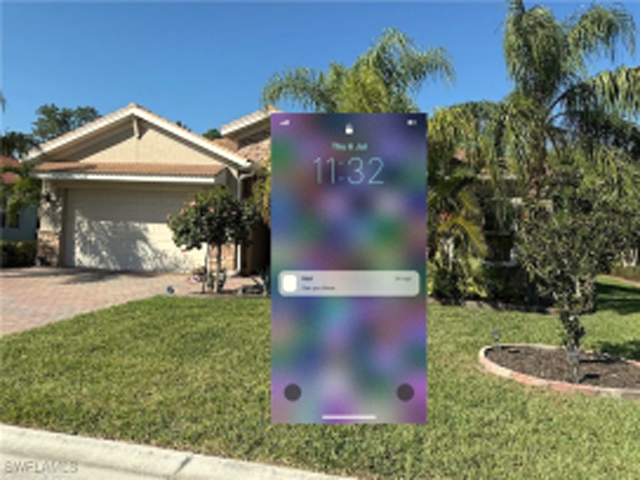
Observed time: 11:32
